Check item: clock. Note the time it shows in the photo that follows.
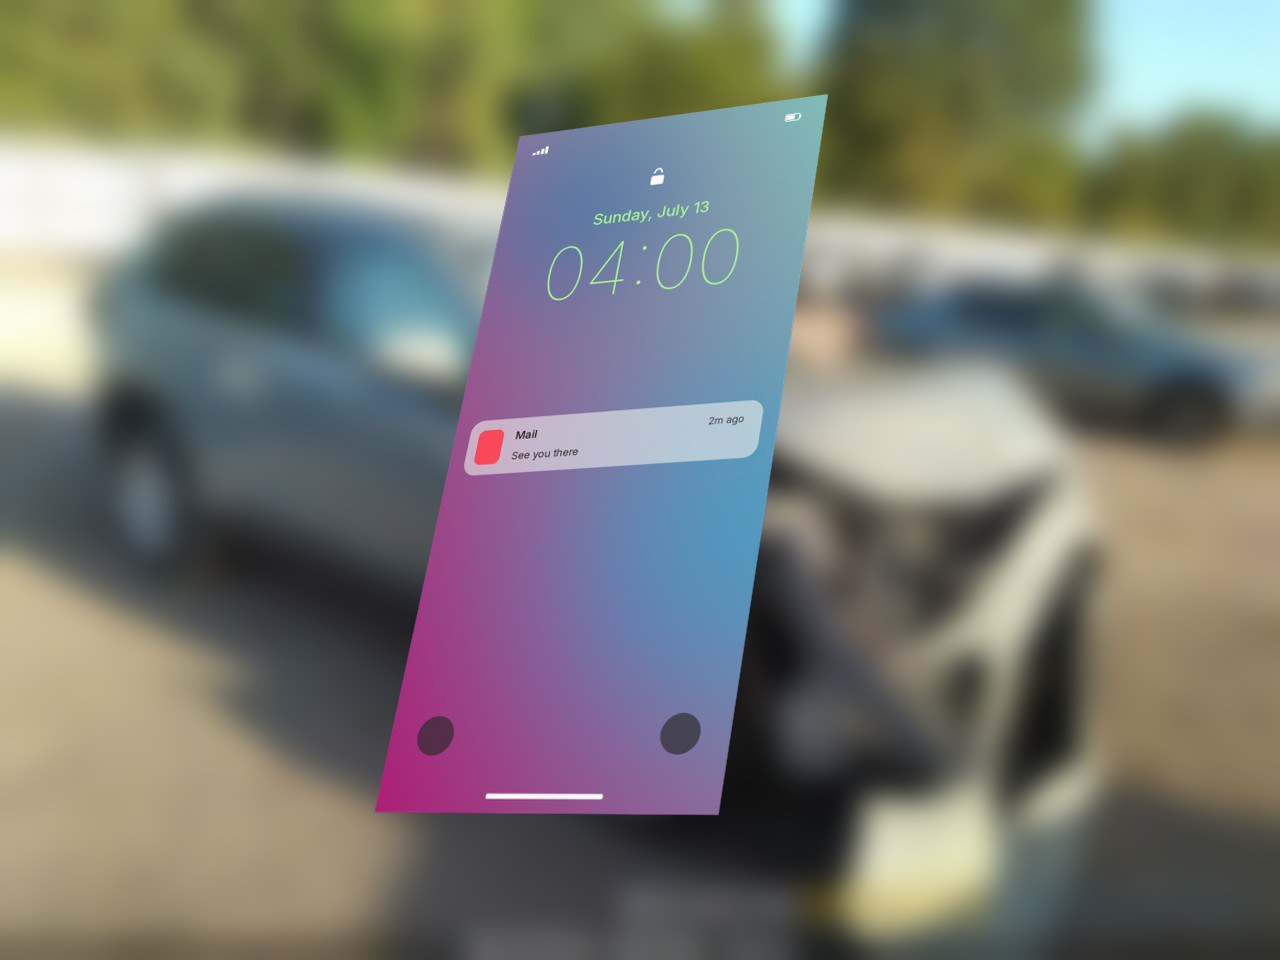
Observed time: 4:00
